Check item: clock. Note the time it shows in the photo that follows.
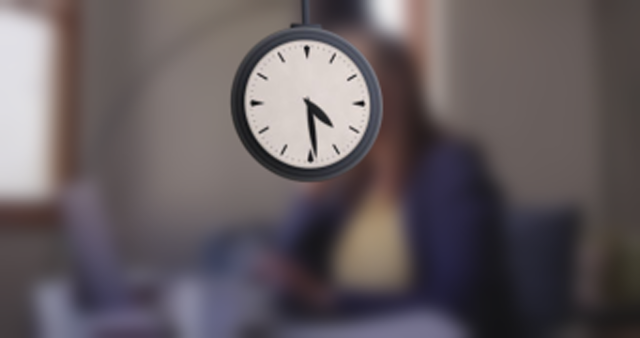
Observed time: 4:29
